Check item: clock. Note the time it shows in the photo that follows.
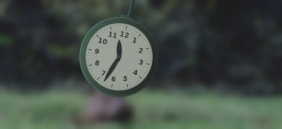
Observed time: 11:33
